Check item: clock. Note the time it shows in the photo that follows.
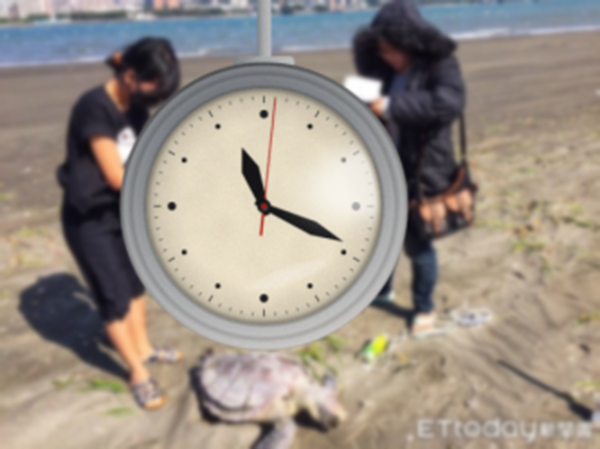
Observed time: 11:19:01
